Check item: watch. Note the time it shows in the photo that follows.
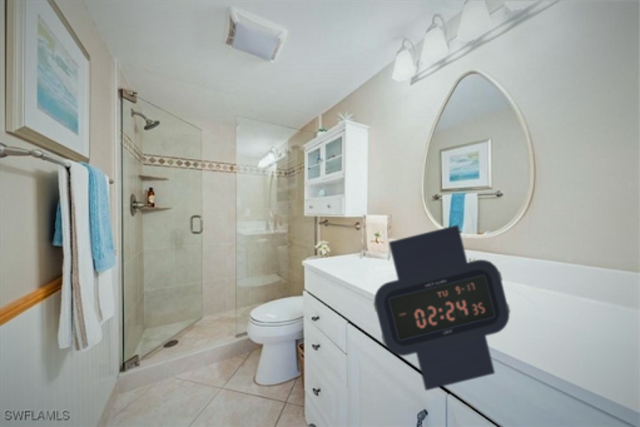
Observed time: 2:24:35
